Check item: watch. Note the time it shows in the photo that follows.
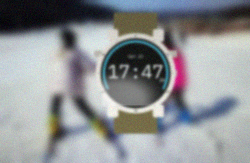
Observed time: 17:47
